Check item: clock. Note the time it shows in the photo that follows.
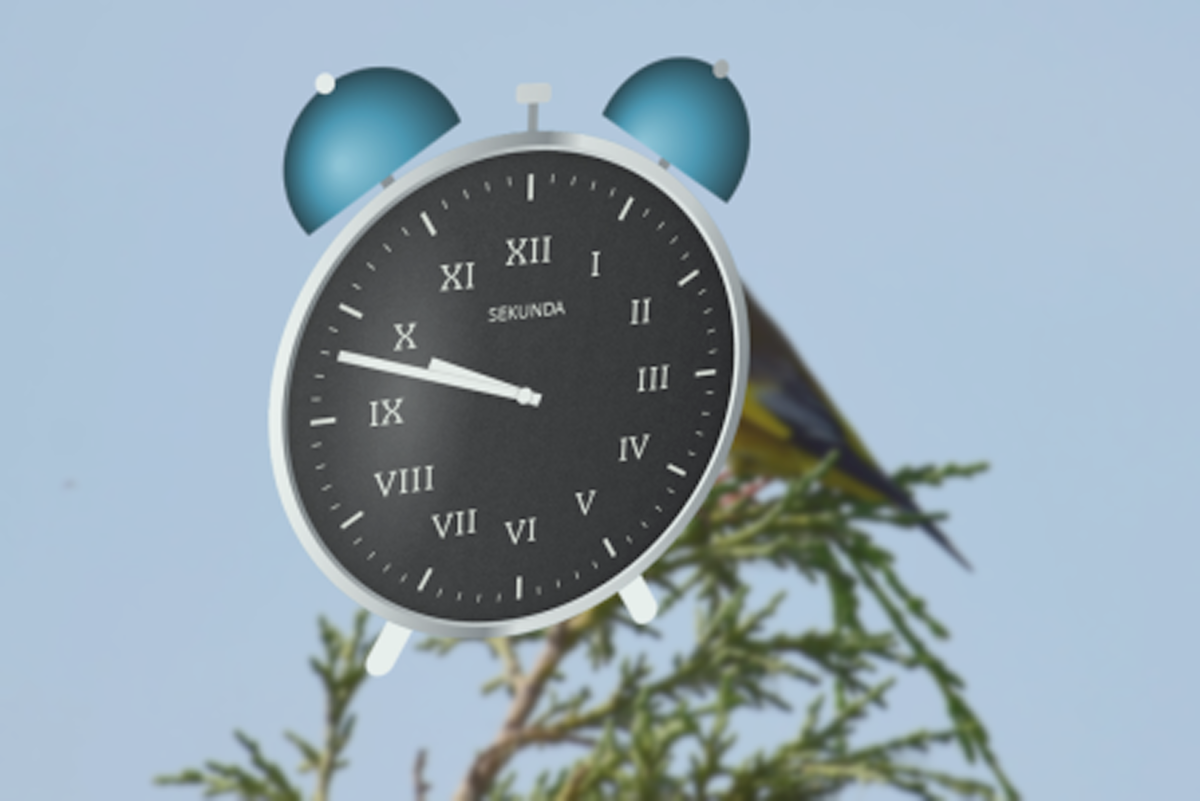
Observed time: 9:48
